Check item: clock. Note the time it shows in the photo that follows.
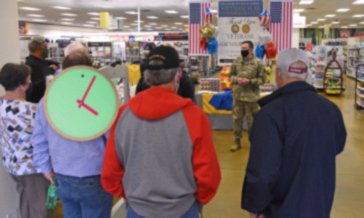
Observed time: 4:04
